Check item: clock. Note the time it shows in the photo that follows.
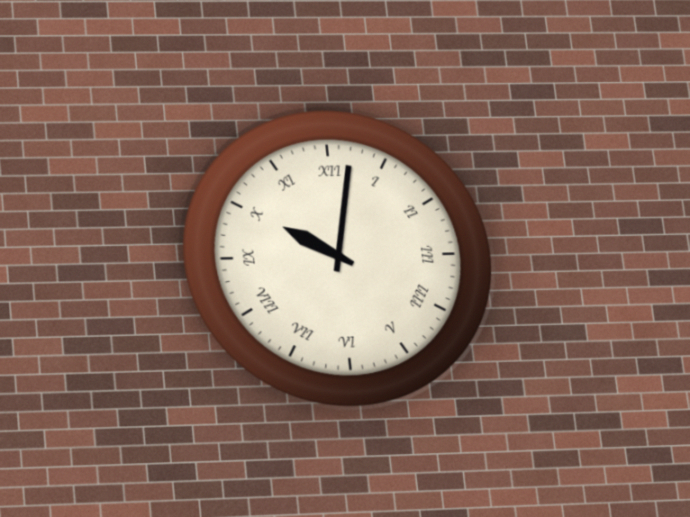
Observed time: 10:02
